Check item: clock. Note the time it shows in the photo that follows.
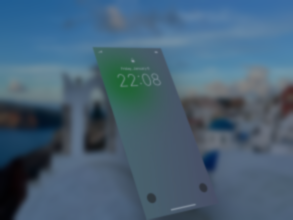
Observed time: 22:08
